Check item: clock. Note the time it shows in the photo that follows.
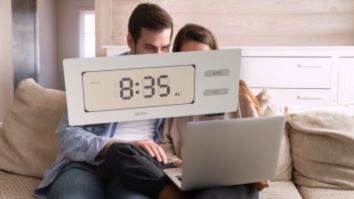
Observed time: 8:35
